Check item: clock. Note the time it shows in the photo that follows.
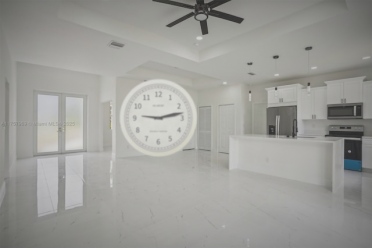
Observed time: 9:13
